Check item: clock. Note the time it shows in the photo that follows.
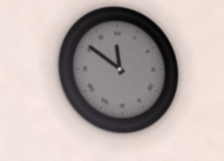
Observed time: 11:51
